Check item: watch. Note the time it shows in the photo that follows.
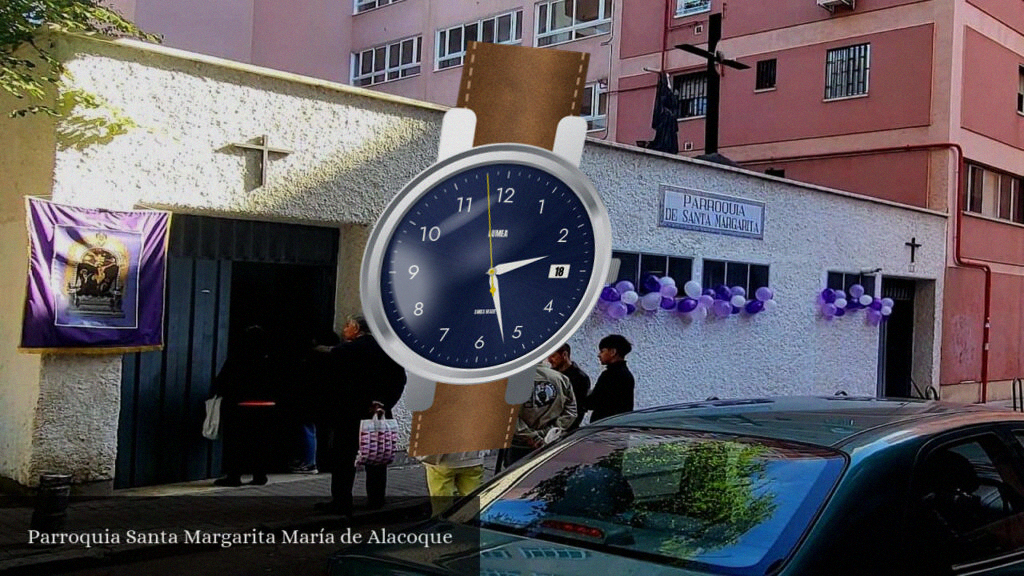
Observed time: 2:26:58
